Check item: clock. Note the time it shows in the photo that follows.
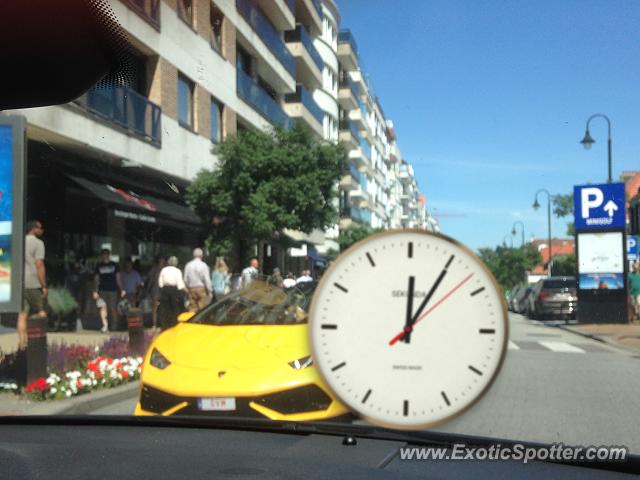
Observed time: 12:05:08
